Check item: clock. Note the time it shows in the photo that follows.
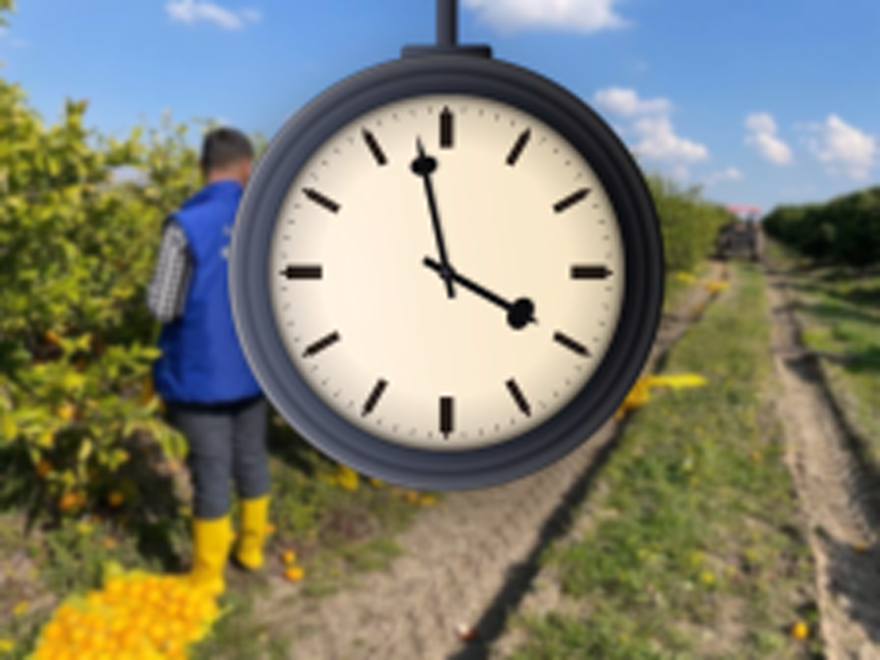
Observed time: 3:58
